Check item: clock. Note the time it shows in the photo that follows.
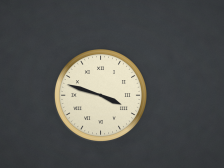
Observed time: 3:48
